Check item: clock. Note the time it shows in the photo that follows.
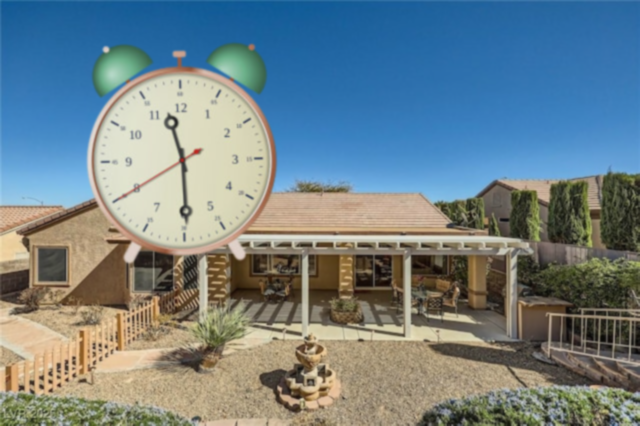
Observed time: 11:29:40
